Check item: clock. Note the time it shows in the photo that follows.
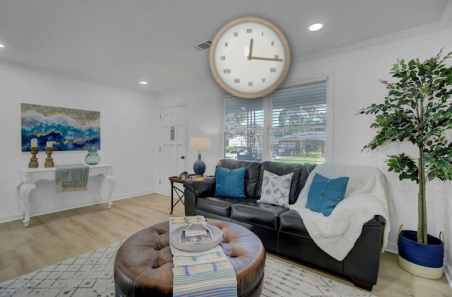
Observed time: 12:16
